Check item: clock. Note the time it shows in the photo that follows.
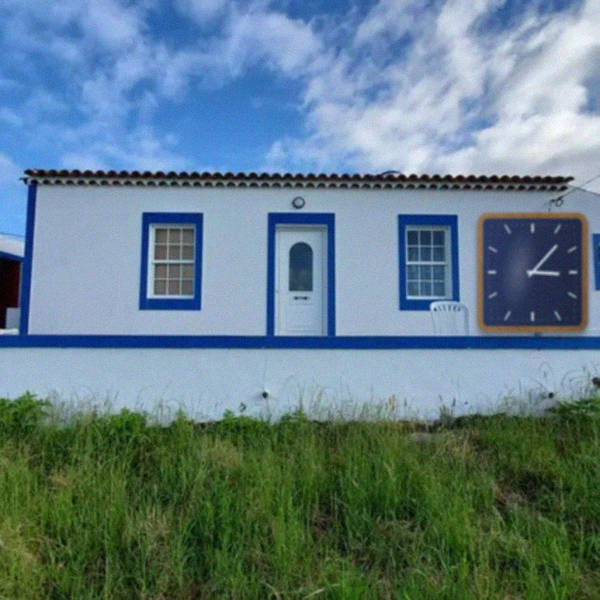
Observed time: 3:07
